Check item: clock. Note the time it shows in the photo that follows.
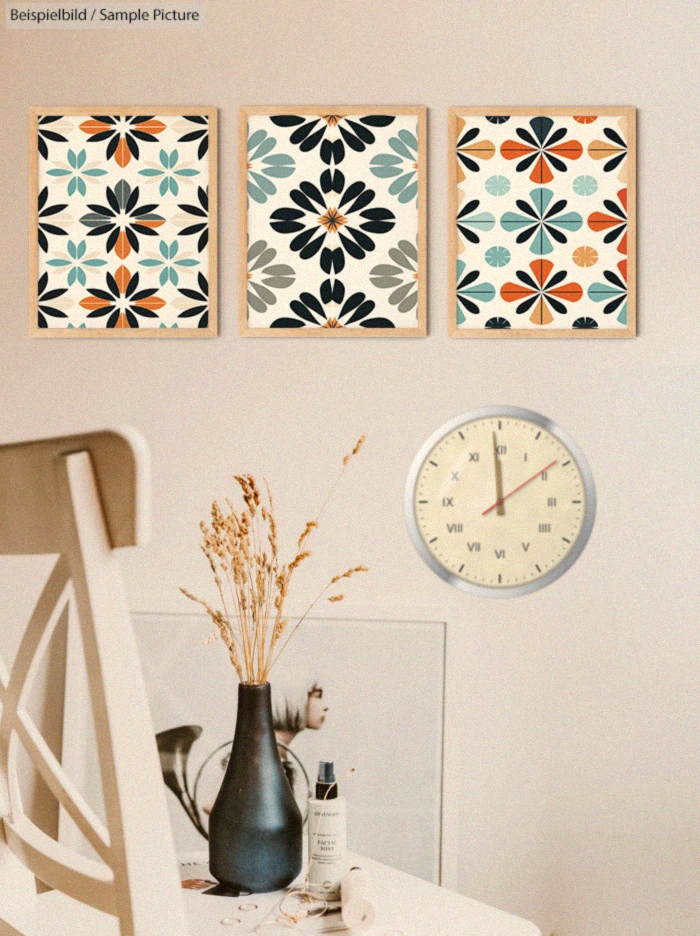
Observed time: 11:59:09
